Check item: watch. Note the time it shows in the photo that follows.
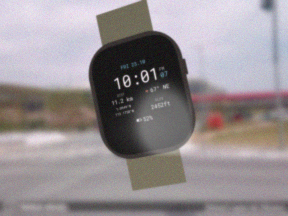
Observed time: 10:01
